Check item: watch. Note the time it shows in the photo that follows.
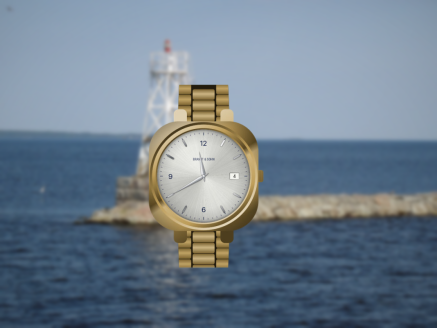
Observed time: 11:40
